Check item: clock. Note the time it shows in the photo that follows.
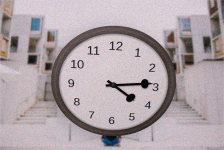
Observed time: 4:14
